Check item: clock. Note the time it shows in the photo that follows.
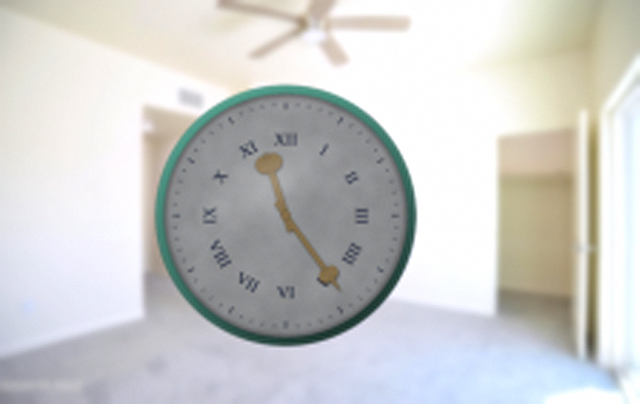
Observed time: 11:24
